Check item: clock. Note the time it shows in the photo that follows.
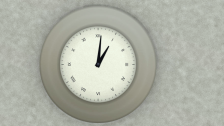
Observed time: 1:01
